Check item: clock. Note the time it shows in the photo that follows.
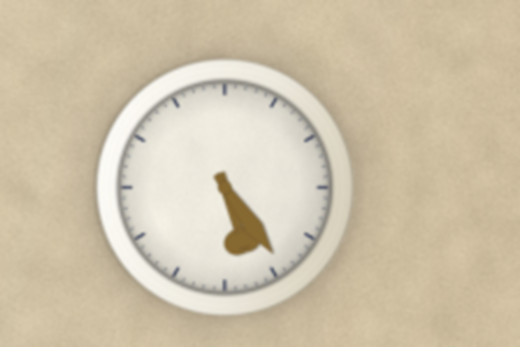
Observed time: 5:24
